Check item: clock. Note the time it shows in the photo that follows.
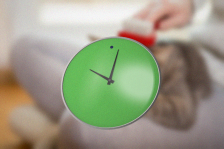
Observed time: 10:02
